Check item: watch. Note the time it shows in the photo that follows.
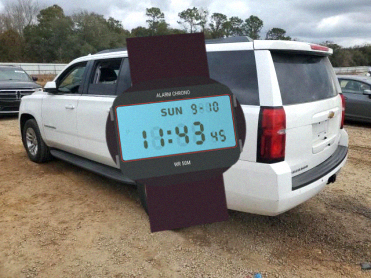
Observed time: 11:43:45
